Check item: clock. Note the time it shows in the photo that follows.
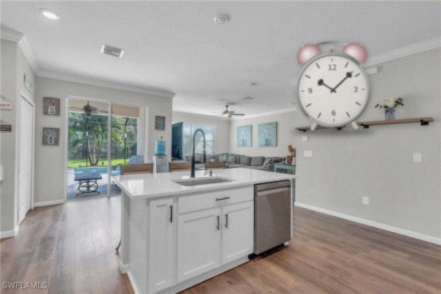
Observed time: 10:08
